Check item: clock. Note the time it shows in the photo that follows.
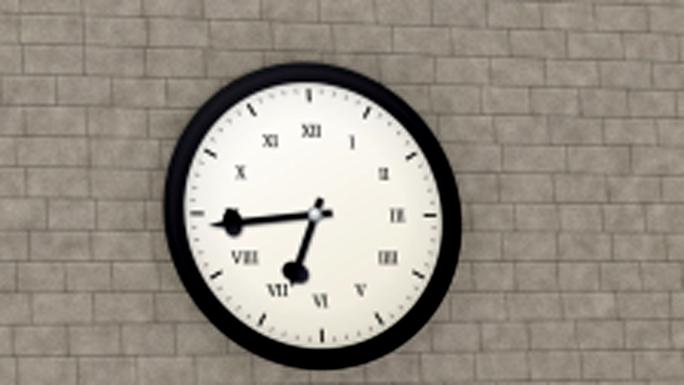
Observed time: 6:44
